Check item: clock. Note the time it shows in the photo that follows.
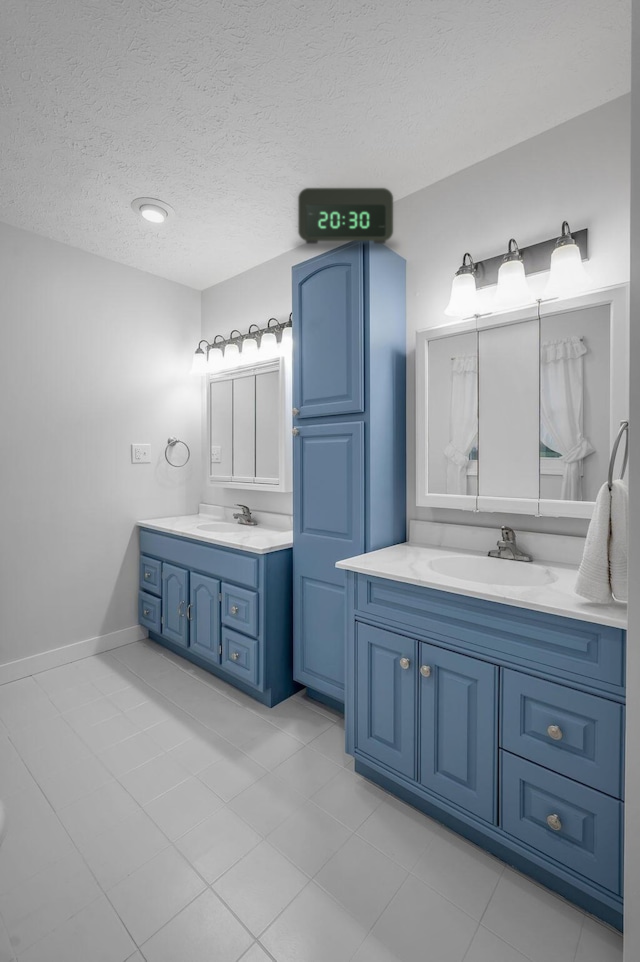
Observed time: 20:30
